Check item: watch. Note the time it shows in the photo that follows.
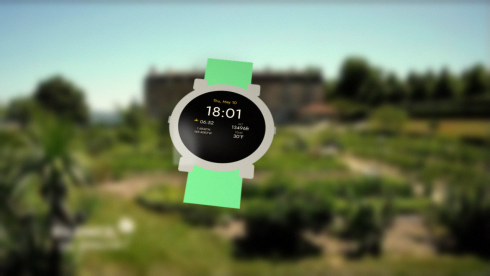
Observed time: 18:01
